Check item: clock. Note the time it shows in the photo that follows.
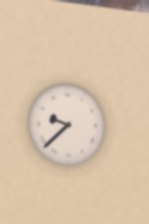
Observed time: 9:38
